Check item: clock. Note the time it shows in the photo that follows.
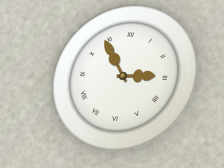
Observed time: 2:54
